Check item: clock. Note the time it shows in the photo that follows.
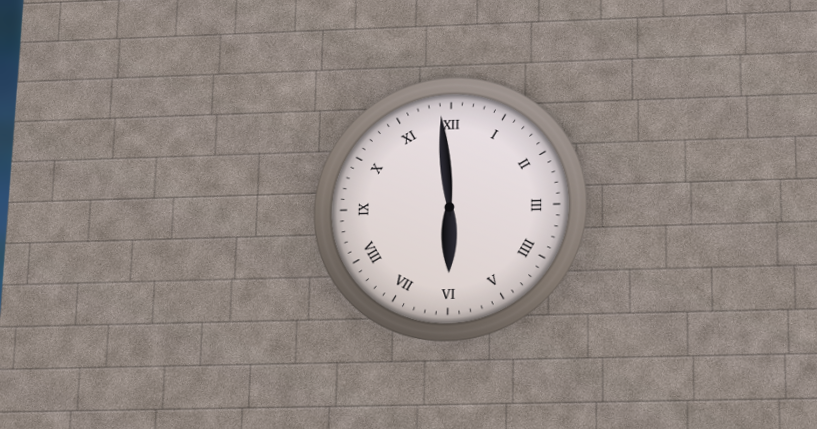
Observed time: 5:59
